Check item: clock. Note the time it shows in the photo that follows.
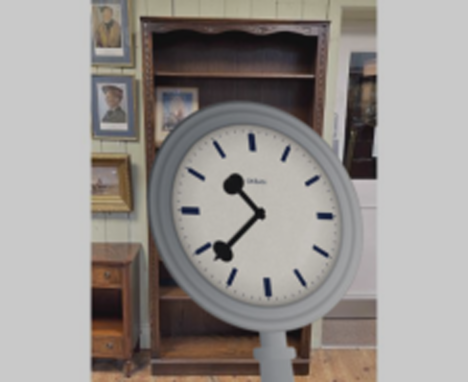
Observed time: 10:38
